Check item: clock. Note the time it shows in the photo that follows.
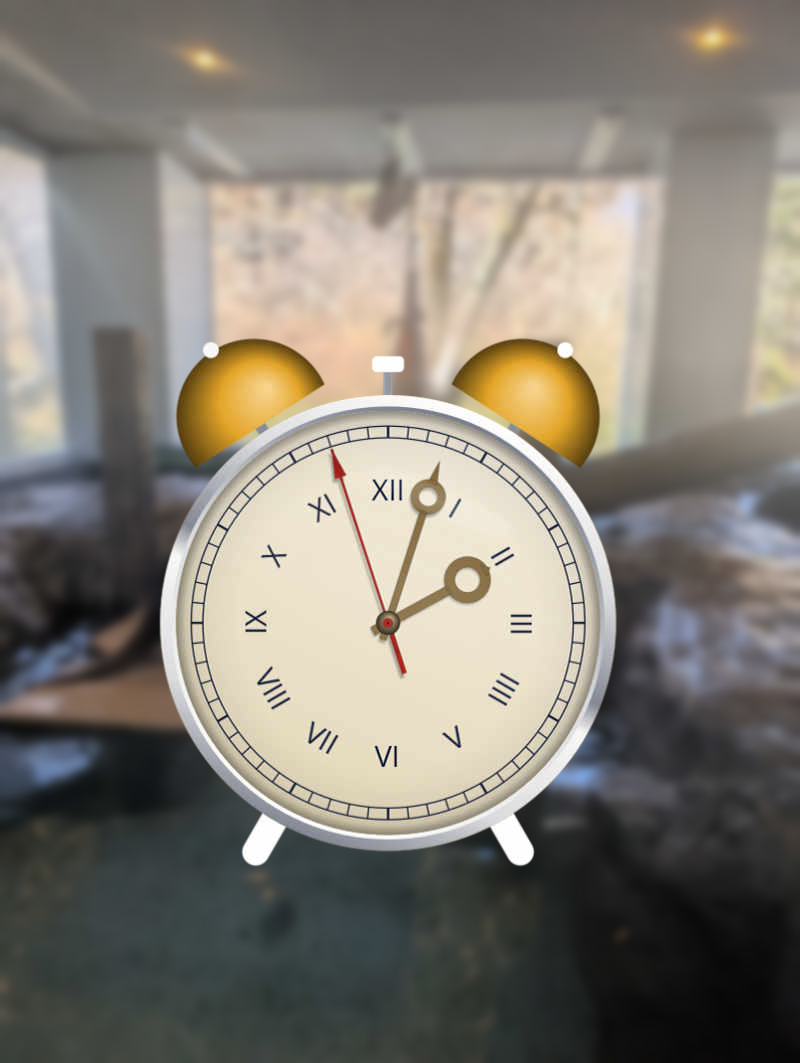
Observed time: 2:02:57
